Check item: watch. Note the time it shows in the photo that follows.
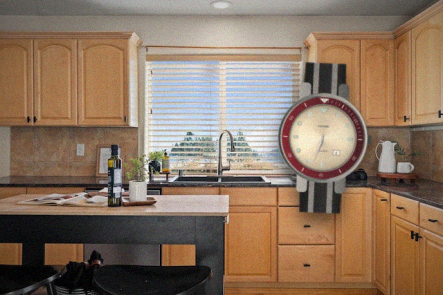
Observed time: 6:33
